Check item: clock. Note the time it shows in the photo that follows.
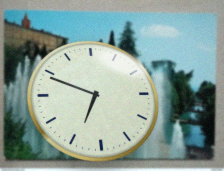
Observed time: 6:49
